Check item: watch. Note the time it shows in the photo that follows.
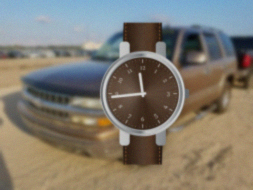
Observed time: 11:44
